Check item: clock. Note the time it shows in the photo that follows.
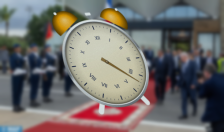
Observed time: 4:22
